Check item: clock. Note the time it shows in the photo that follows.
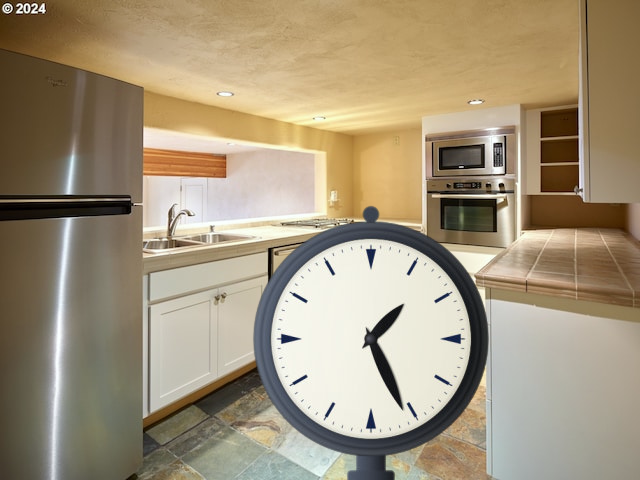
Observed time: 1:26
